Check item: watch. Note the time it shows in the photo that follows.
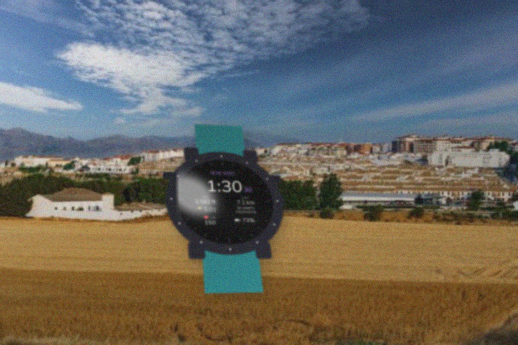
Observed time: 1:30
